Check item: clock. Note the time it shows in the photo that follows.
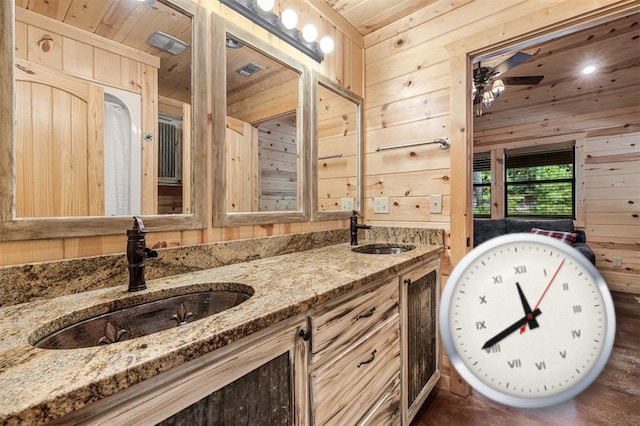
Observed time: 11:41:07
